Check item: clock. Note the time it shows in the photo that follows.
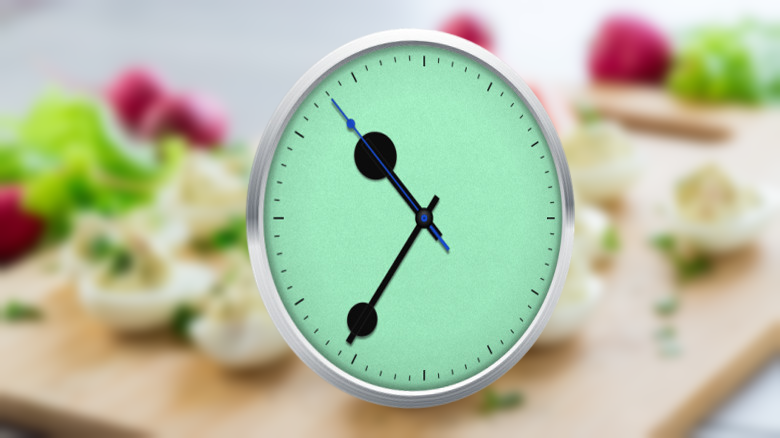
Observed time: 10:35:53
